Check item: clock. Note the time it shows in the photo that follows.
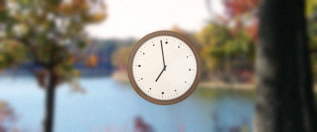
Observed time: 6:58
